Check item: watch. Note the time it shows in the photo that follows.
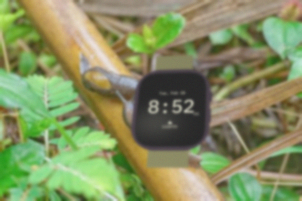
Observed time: 8:52
